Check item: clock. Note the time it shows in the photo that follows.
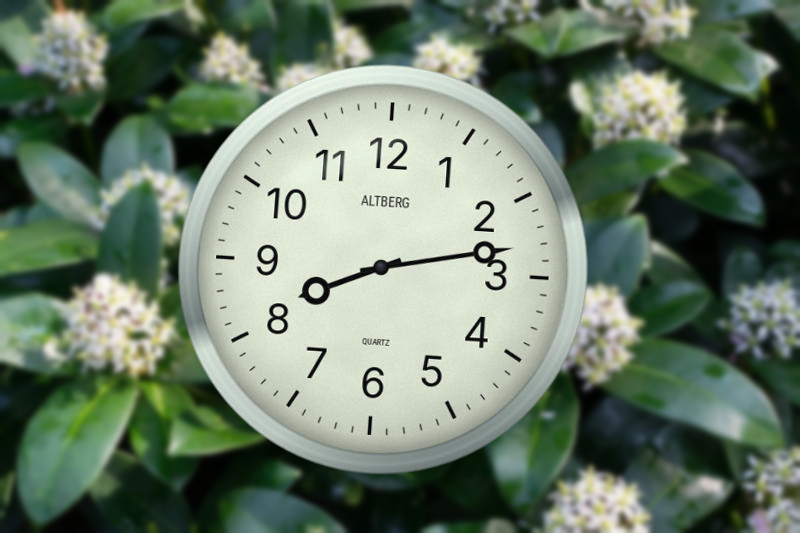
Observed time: 8:13
